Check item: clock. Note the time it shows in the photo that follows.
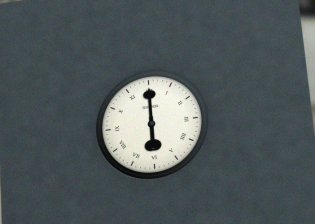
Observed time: 6:00
